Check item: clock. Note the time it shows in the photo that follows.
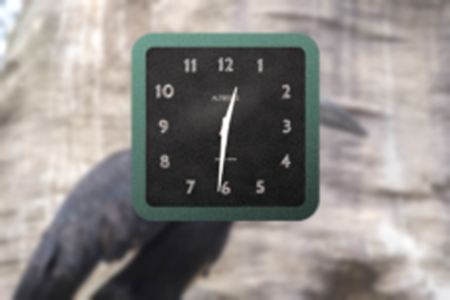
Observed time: 12:31
